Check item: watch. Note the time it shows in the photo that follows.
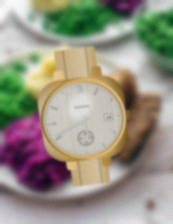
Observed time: 5:41
